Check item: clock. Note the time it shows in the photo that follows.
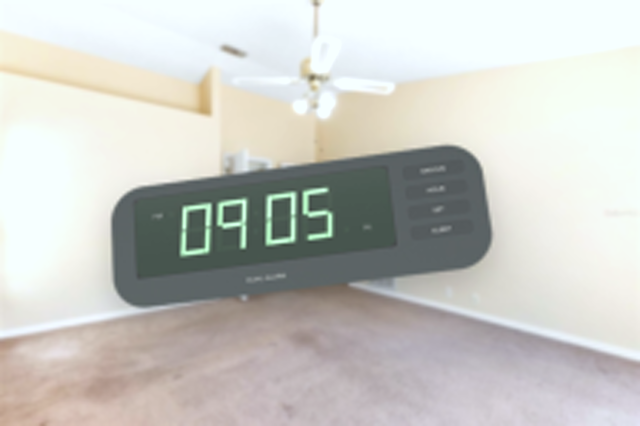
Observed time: 9:05
